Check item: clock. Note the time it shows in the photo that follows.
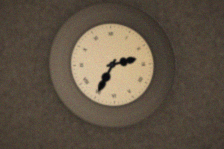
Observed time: 2:35
